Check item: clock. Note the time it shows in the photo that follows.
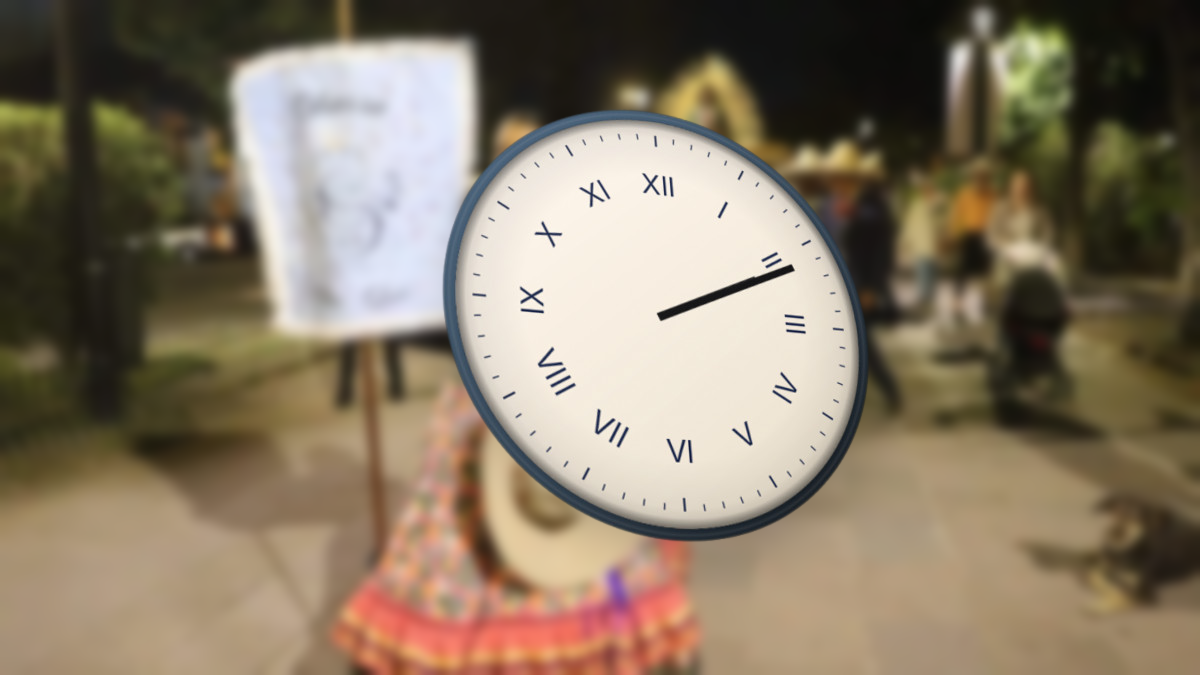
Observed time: 2:11
